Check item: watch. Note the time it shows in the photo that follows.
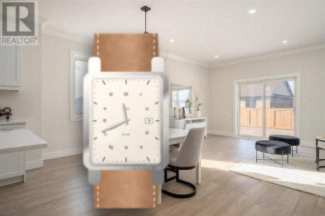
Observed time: 11:41
